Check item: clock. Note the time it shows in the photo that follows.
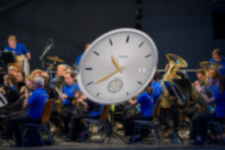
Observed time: 10:39
